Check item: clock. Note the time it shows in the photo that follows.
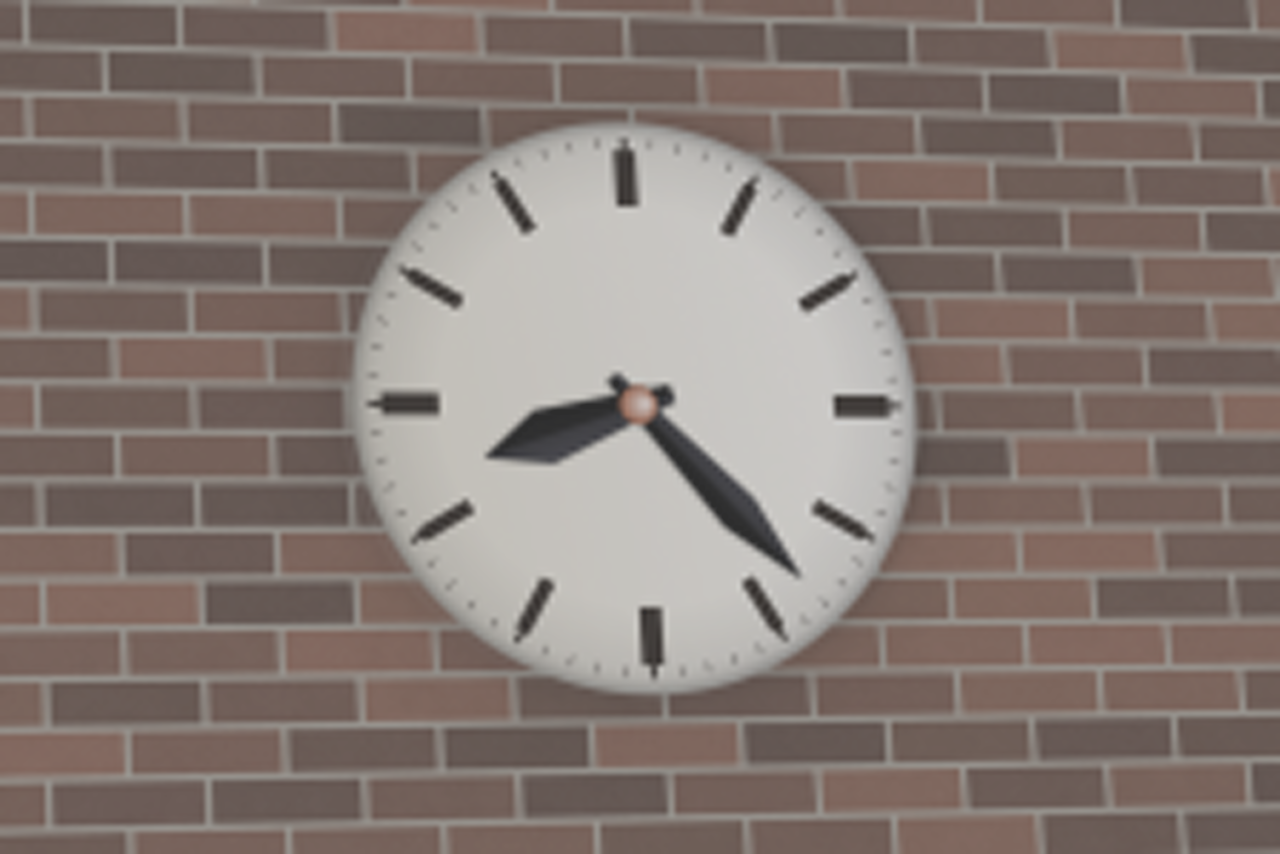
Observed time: 8:23
